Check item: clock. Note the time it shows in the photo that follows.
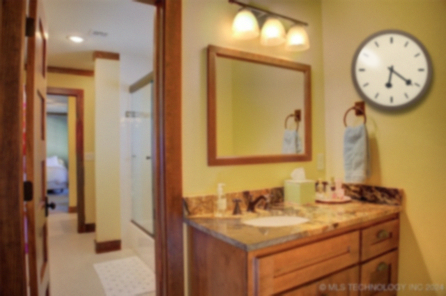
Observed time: 6:21
